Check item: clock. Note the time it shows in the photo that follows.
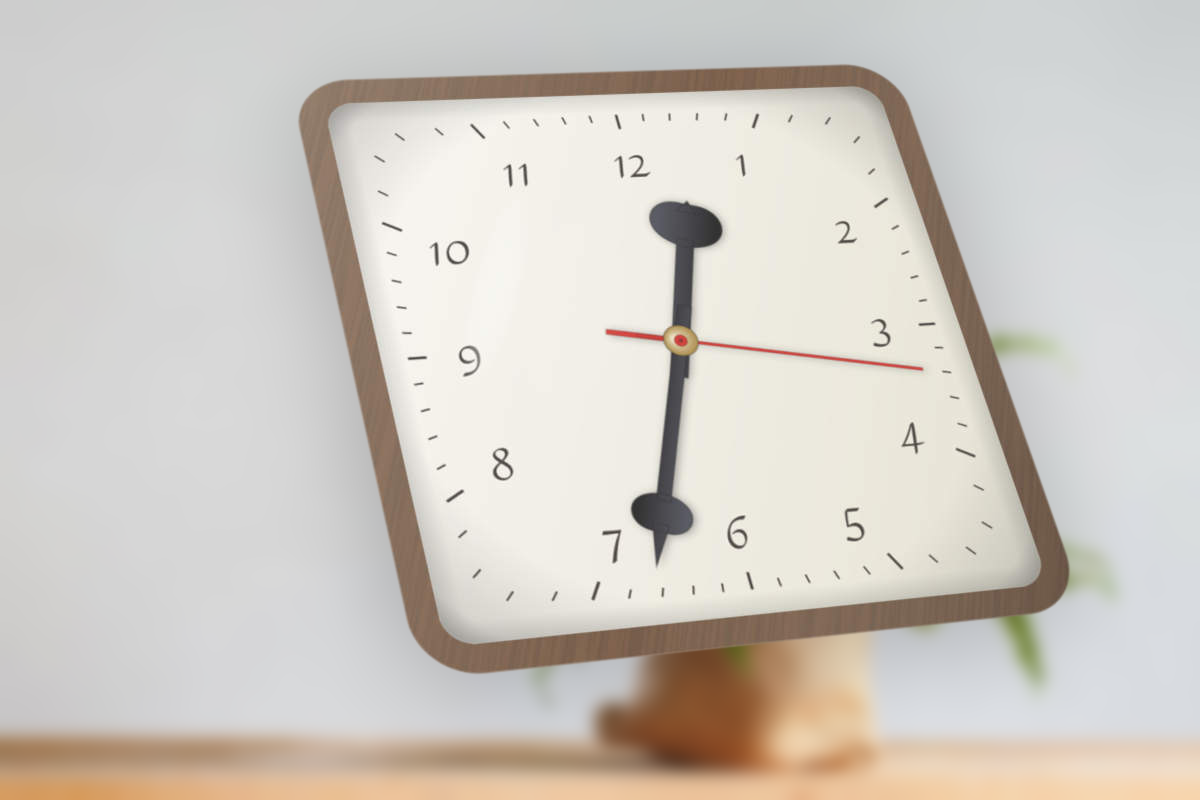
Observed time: 12:33:17
